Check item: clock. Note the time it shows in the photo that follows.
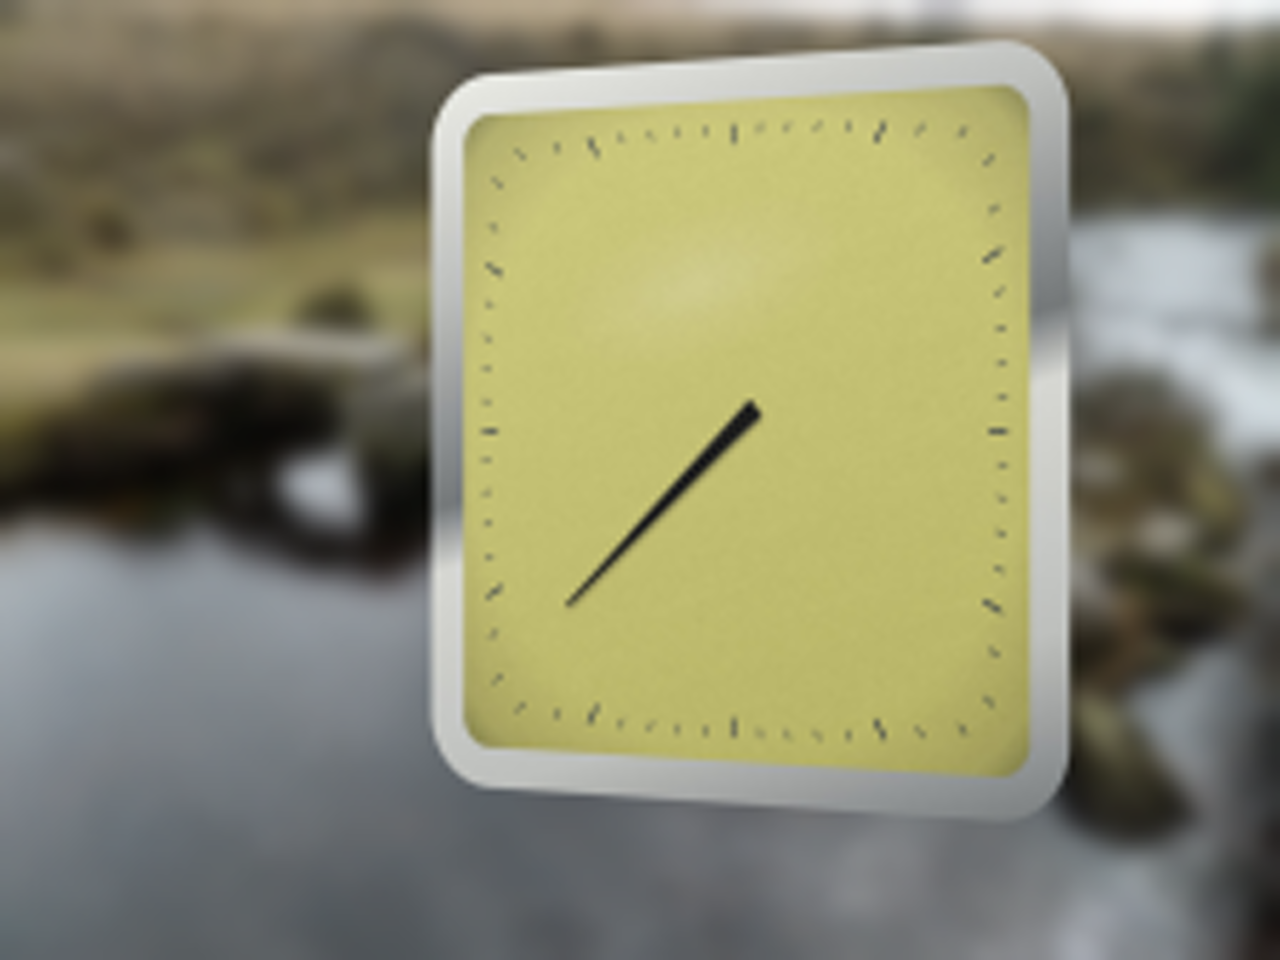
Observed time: 7:38
